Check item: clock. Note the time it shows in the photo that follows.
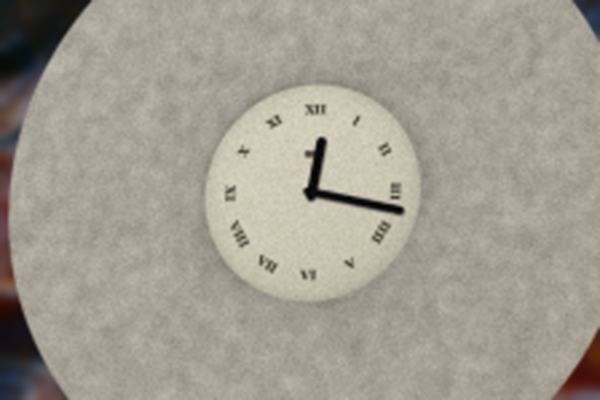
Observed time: 12:17
